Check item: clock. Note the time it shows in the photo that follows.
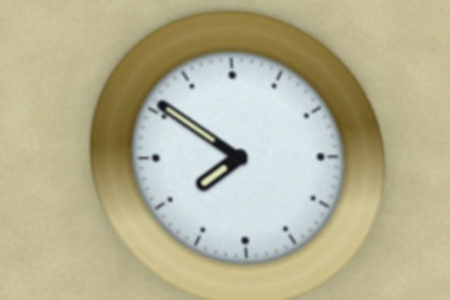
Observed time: 7:51
